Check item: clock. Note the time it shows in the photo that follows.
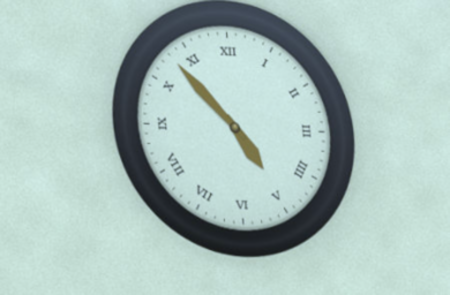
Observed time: 4:53
